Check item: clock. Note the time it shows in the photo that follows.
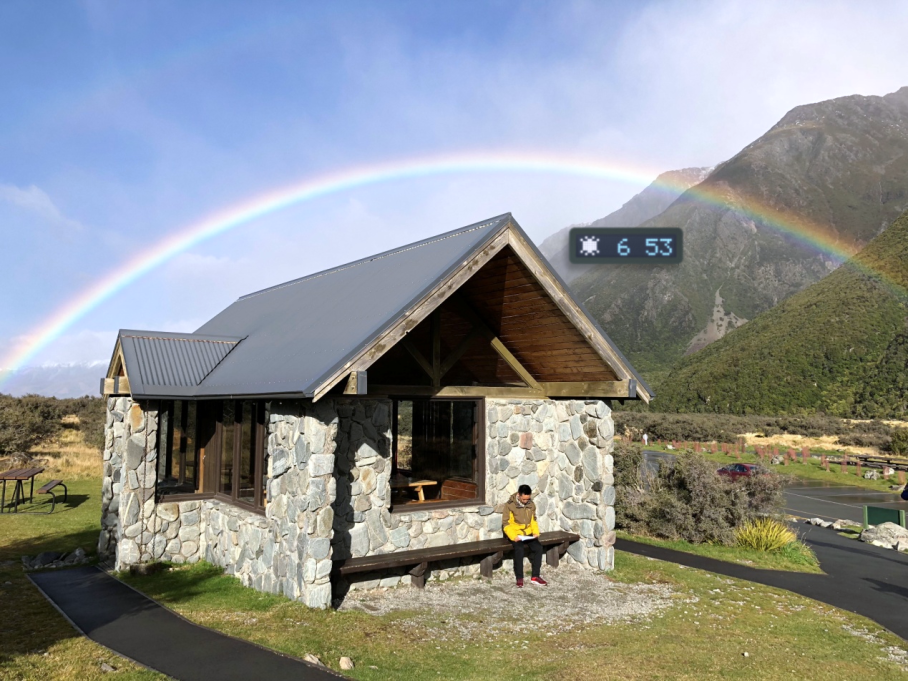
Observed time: 6:53
